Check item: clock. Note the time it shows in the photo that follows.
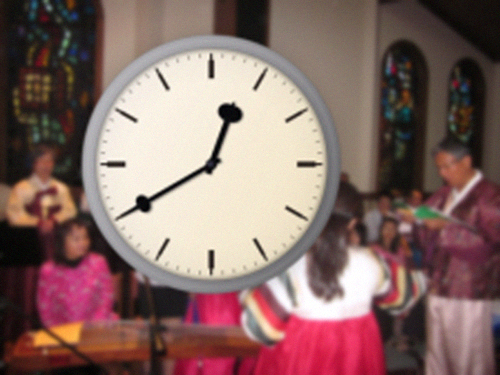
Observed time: 12:40
